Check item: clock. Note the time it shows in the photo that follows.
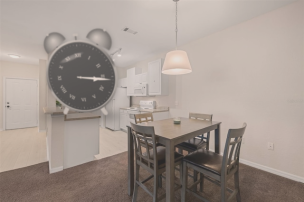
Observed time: 3:16
